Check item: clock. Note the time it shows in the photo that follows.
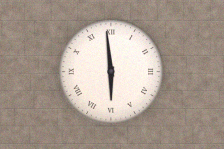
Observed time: 5:59
